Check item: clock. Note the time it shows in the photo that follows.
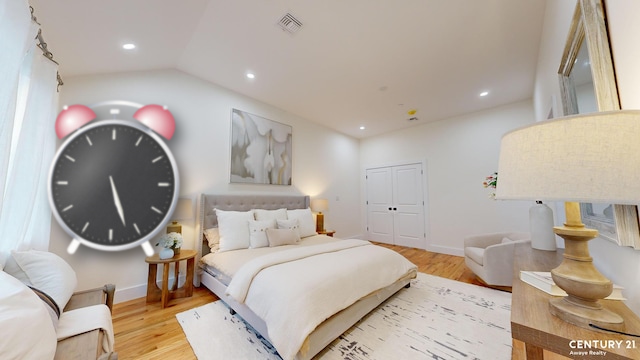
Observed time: 5:27
